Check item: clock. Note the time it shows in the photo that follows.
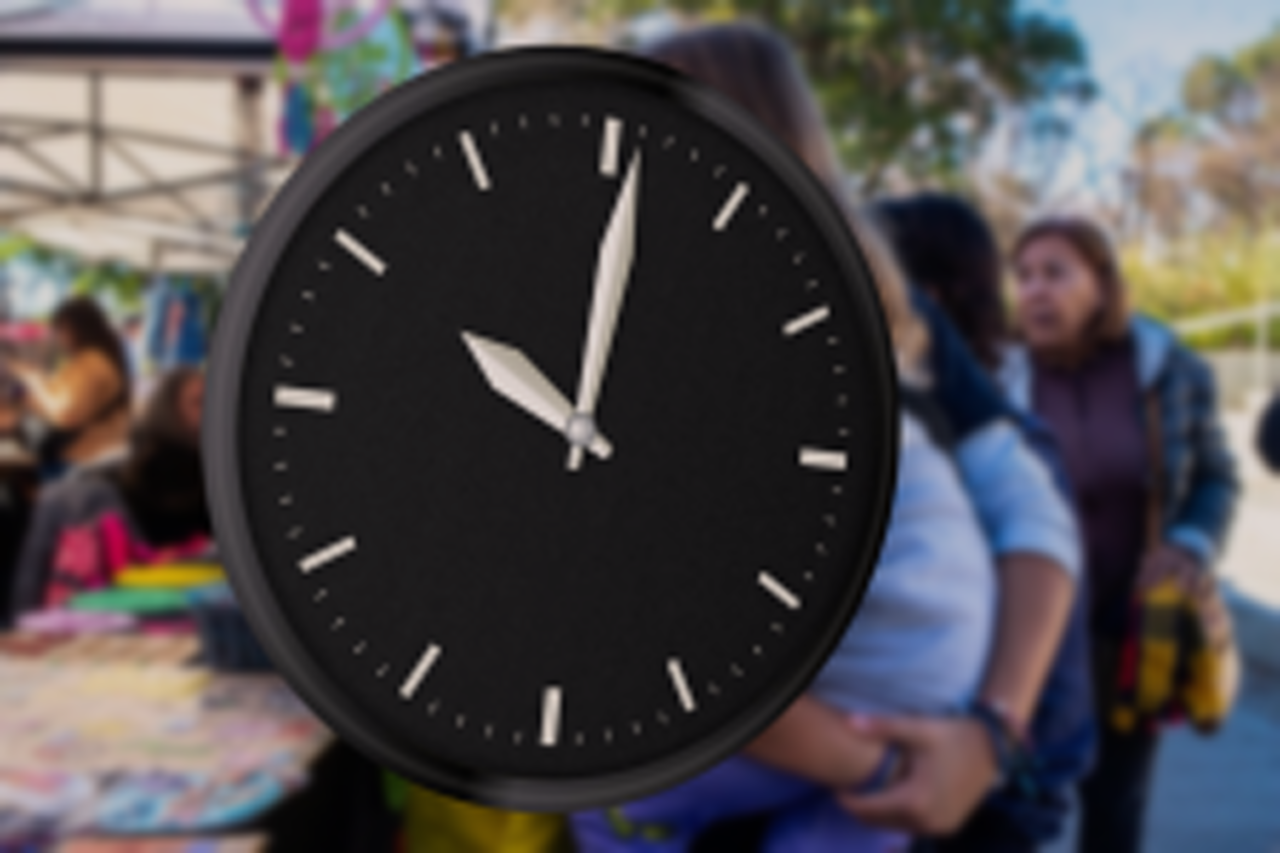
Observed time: 10:01
